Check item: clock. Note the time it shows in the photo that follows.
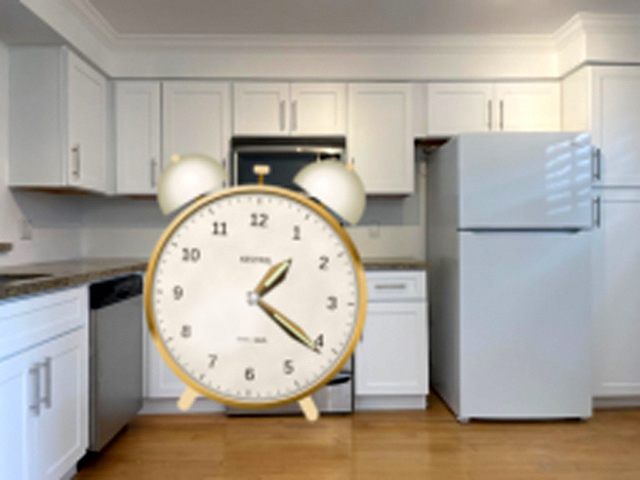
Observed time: 1:21
